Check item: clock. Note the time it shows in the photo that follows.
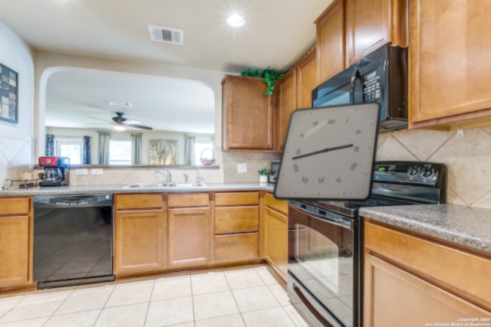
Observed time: 2:43
